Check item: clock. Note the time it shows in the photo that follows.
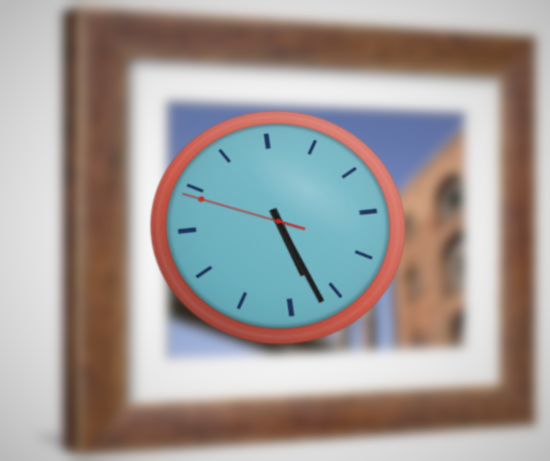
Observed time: 5:26:49
